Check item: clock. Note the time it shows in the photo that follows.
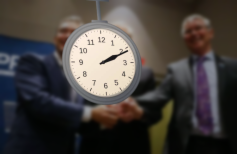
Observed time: 2:11
